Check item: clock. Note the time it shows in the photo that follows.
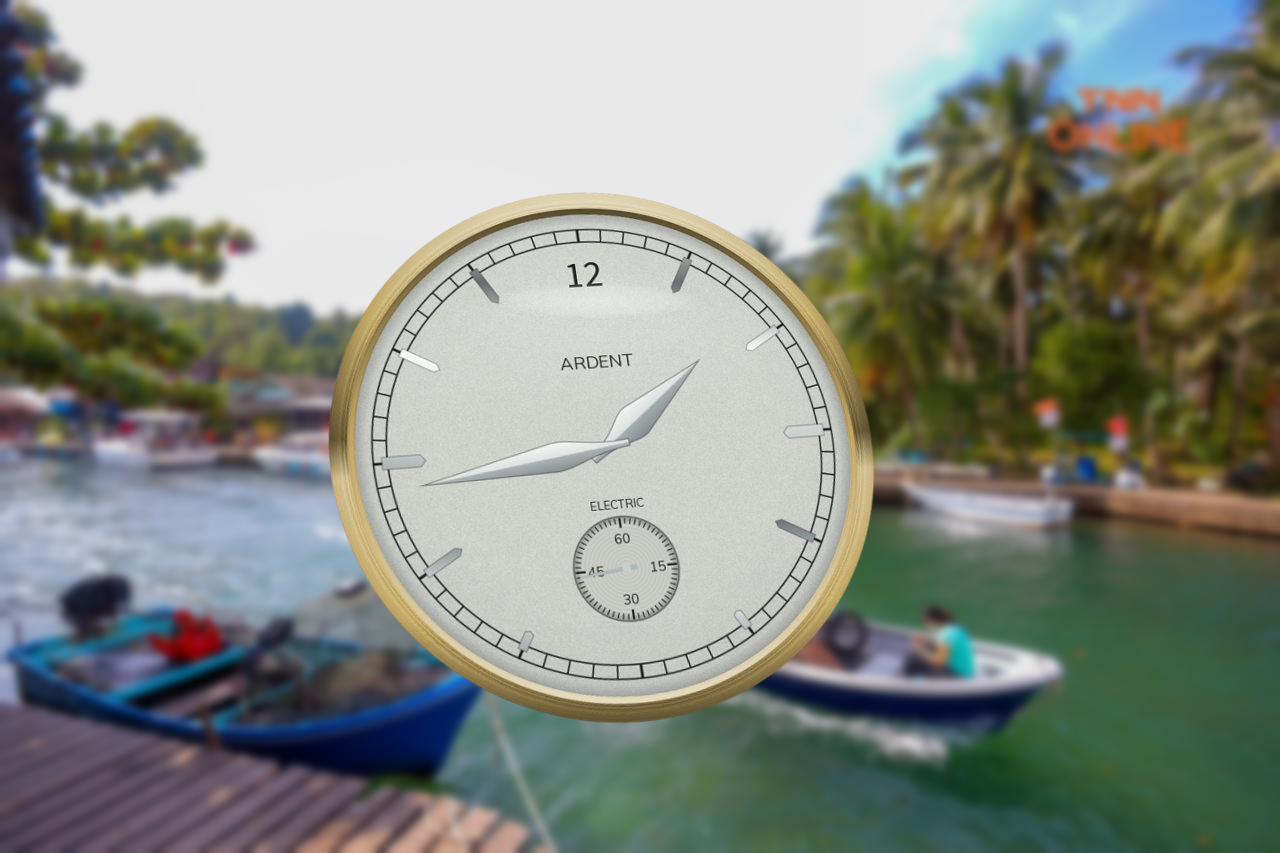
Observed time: 1:43:44
